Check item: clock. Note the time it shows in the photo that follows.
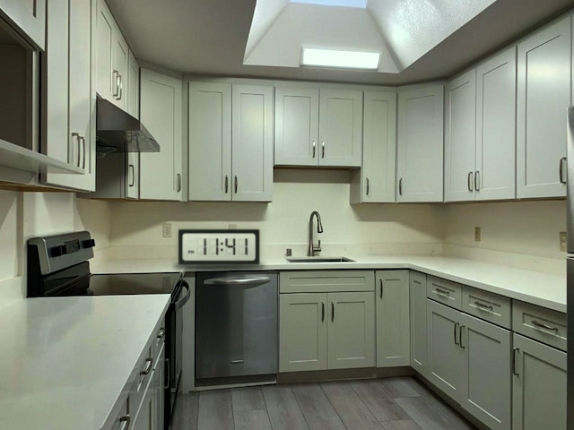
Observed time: 11:41
